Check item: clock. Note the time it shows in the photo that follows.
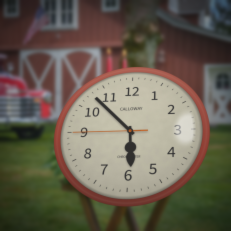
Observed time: 5:52:45
